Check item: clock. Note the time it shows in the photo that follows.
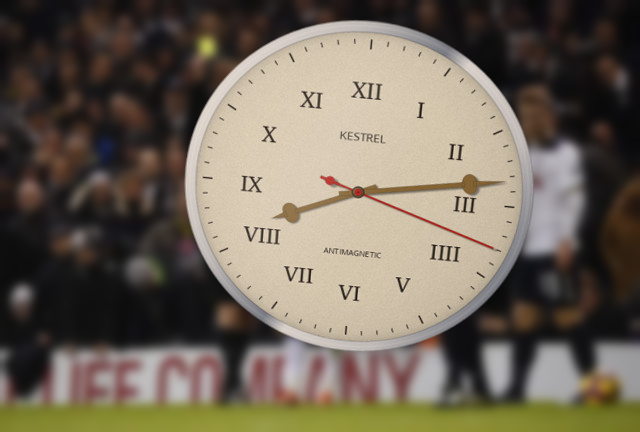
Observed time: 8:13:18
